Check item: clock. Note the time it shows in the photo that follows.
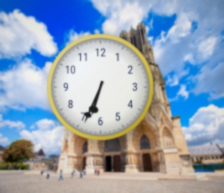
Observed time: 6:34
